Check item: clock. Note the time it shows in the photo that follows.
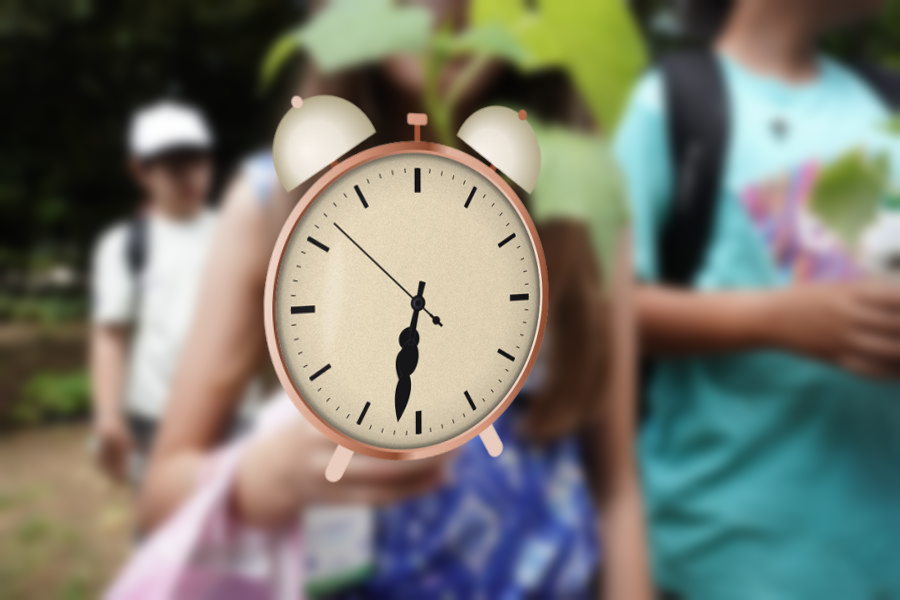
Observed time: 6:31:52
